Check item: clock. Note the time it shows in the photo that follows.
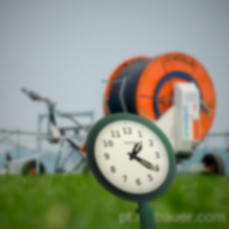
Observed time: 1:21
